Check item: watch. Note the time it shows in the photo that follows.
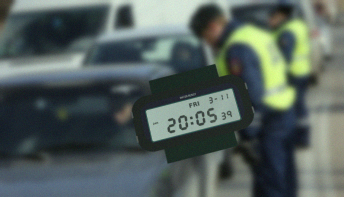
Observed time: 20:05:39
